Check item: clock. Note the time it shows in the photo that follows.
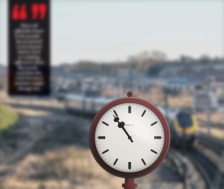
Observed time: 10:54
